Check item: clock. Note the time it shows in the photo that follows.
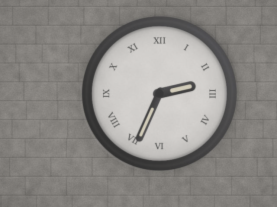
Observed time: 2:34
